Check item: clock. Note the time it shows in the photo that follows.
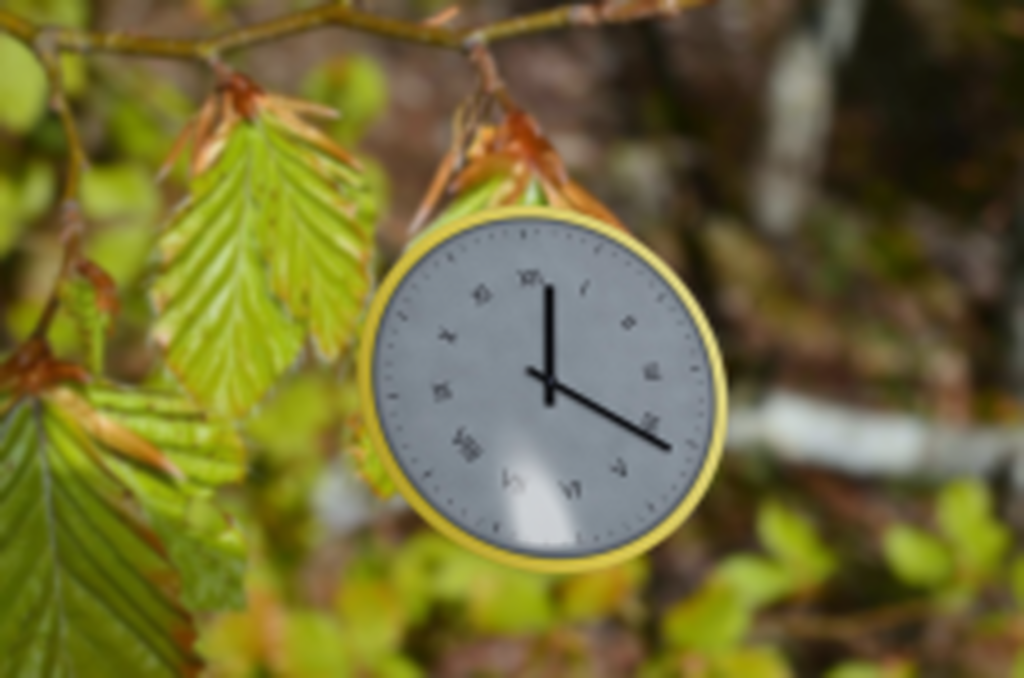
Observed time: 12:21
